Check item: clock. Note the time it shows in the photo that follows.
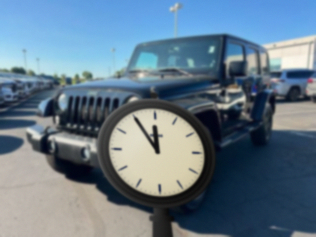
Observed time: 11:55
